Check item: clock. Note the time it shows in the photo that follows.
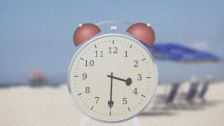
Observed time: 3:30
